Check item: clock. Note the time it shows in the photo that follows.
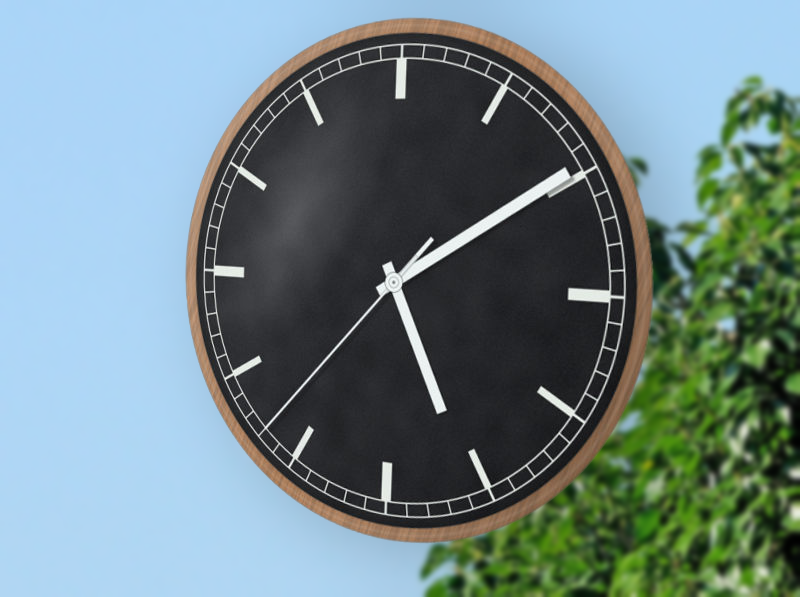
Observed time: 5:09:37
